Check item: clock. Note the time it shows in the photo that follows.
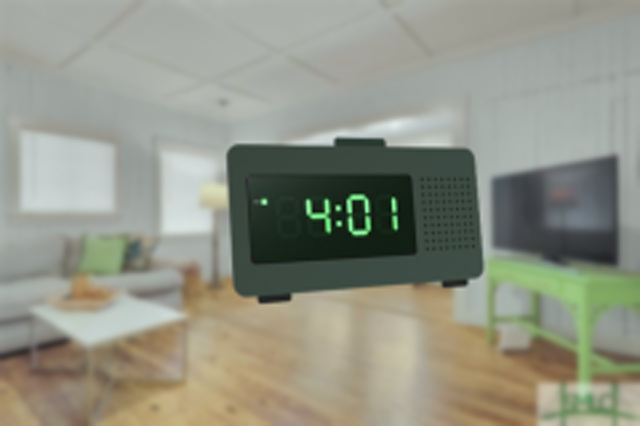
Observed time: 4:01
